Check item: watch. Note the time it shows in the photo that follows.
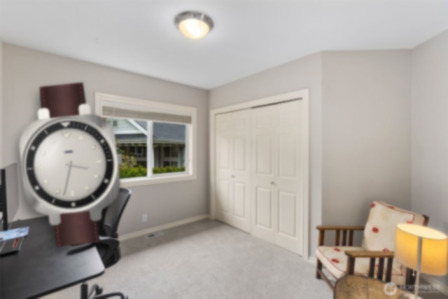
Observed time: 3:33
